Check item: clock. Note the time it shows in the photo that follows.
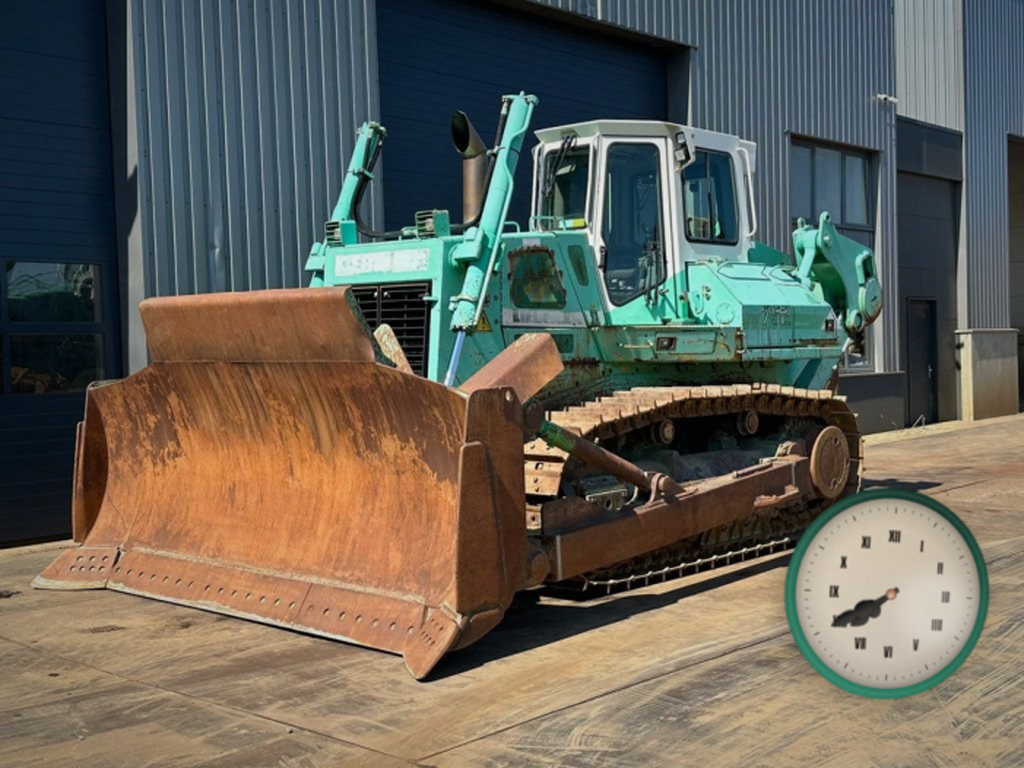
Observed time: 7:40
